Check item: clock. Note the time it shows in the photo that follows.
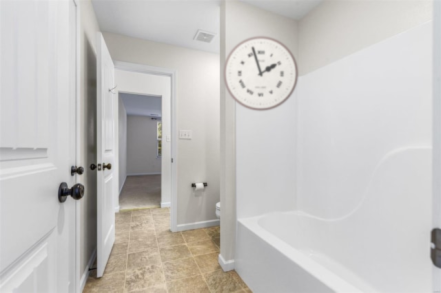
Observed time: 1:57
